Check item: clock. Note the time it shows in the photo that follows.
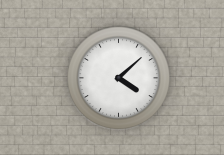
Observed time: 4:08
